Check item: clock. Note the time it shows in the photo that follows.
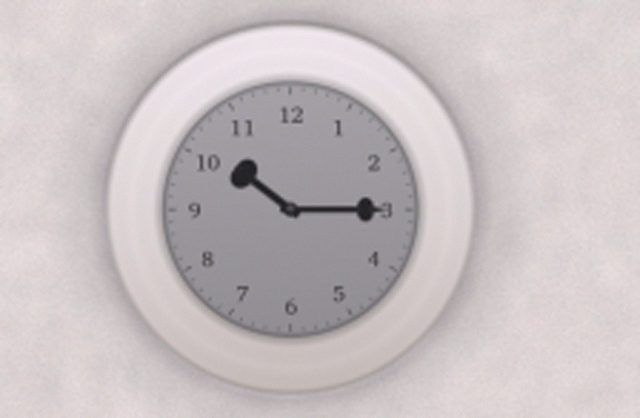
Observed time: 10:15
